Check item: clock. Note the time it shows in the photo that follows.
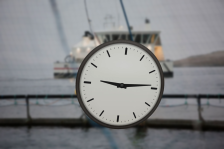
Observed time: 9:14
